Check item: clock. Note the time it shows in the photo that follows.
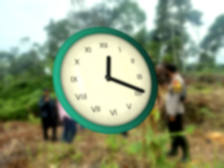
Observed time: 12:19
